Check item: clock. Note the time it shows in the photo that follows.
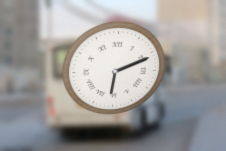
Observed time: 6:11
